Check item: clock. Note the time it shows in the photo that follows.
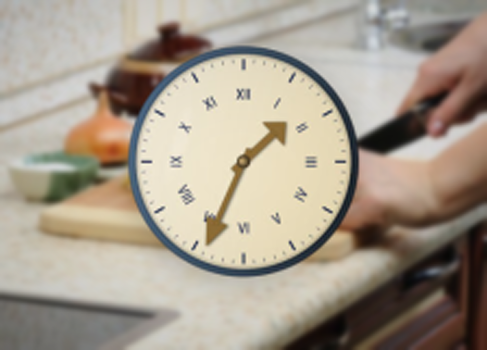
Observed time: 1:34
